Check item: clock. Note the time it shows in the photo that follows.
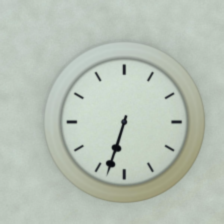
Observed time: 6:33
